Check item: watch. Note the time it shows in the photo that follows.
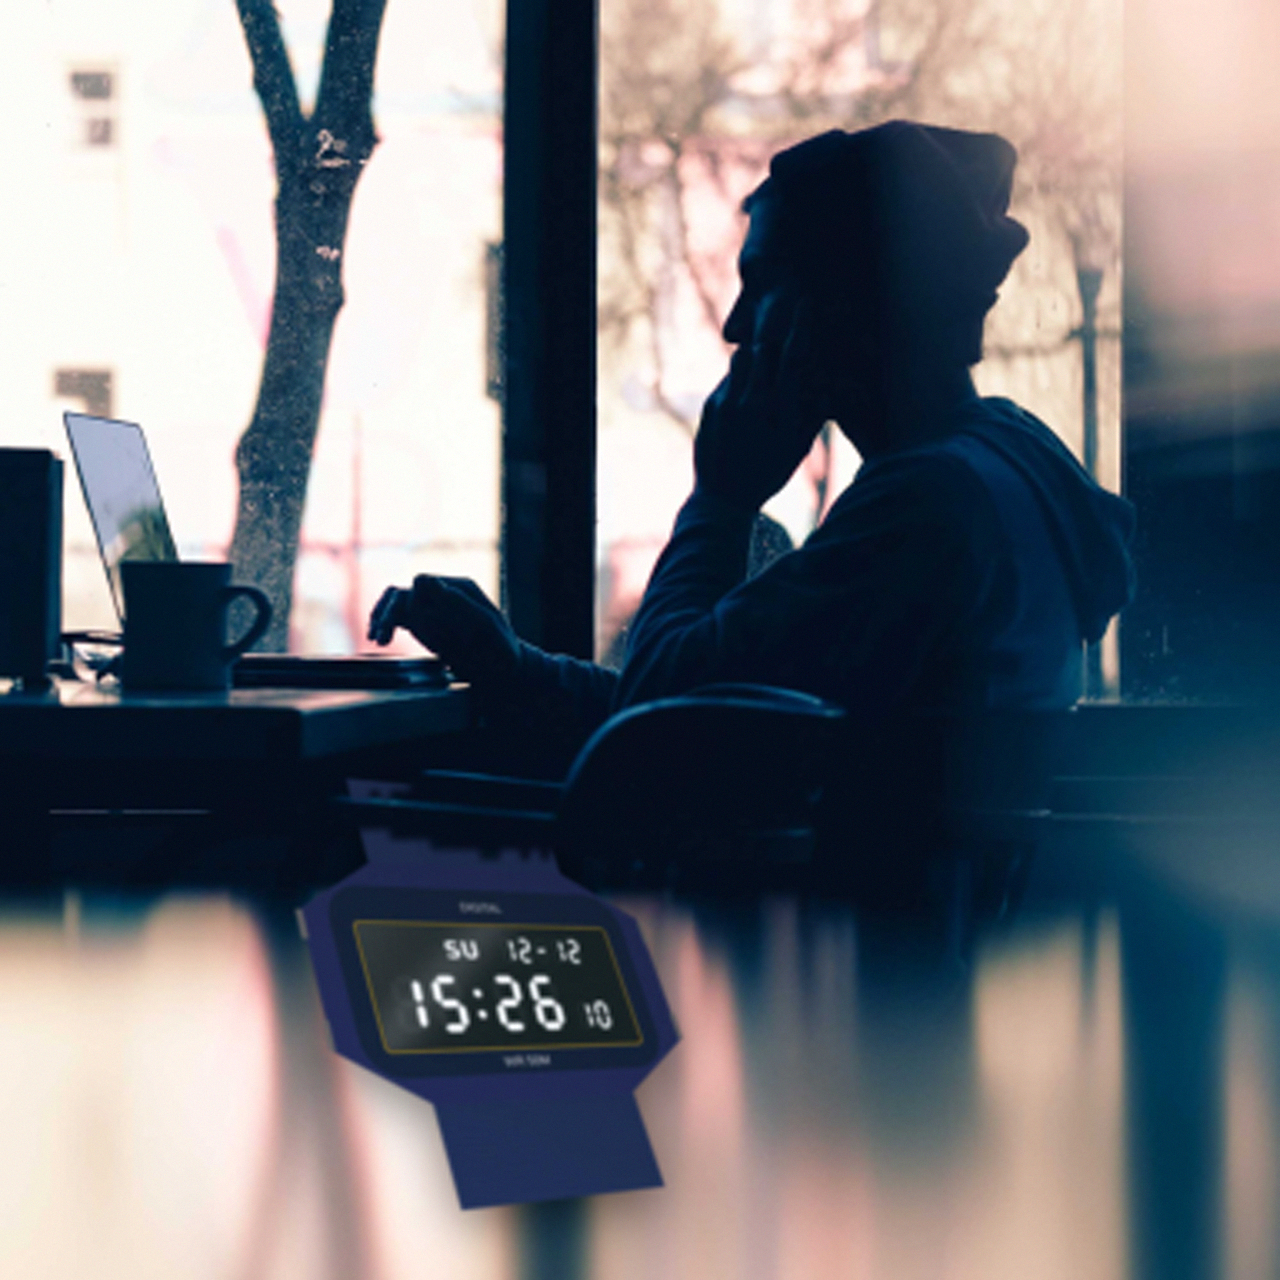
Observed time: 15:26
